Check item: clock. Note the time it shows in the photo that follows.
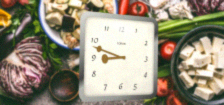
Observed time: 8:48
